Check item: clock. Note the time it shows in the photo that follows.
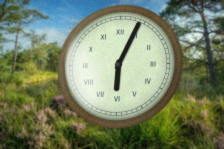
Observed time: 6:04
